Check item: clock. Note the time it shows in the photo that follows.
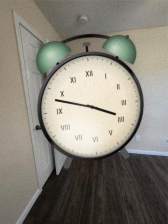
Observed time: 3:48
